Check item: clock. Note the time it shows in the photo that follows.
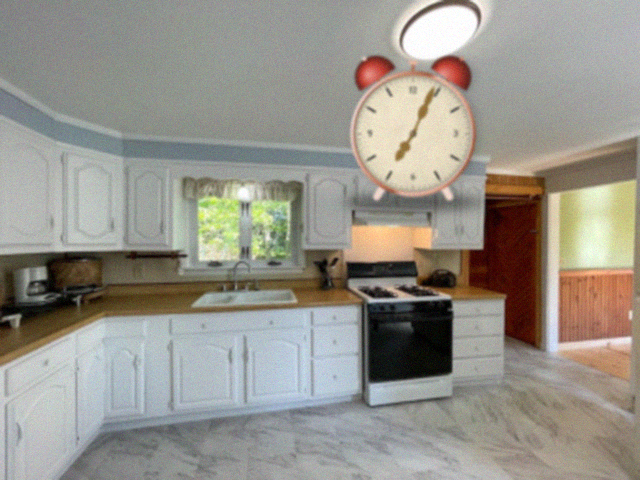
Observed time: 7:04
